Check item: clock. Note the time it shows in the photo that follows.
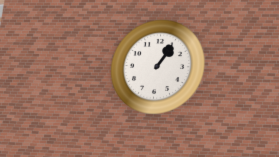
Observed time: 1:05
